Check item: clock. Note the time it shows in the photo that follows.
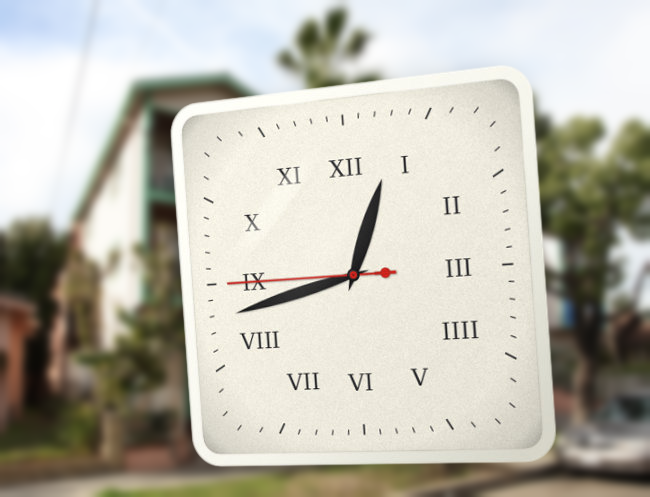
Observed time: 12:42:45
